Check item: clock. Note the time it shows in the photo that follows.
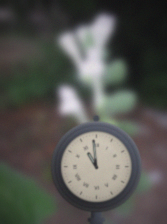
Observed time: 10:59
